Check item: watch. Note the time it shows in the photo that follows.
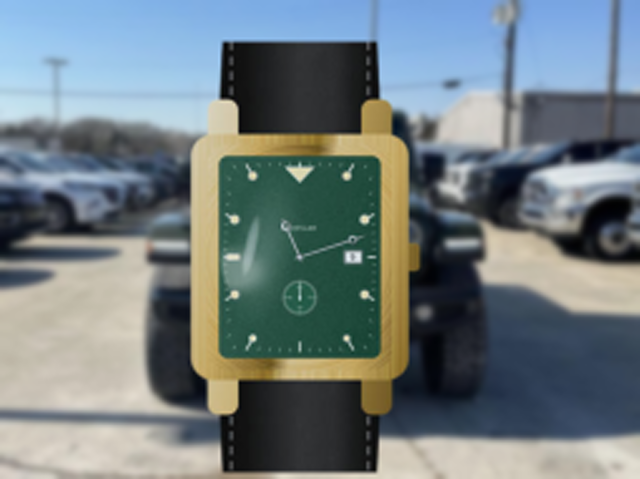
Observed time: 11:12
